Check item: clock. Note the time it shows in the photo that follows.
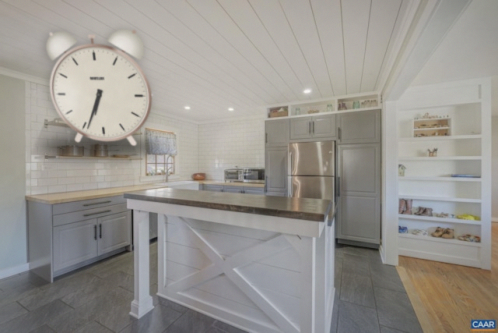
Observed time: 6:34
